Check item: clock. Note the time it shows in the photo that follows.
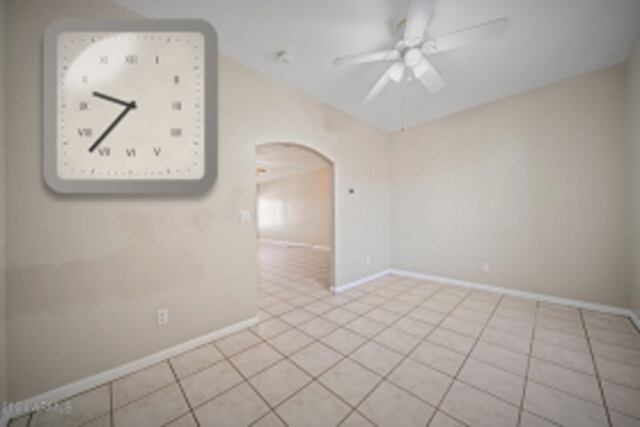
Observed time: 9:37
